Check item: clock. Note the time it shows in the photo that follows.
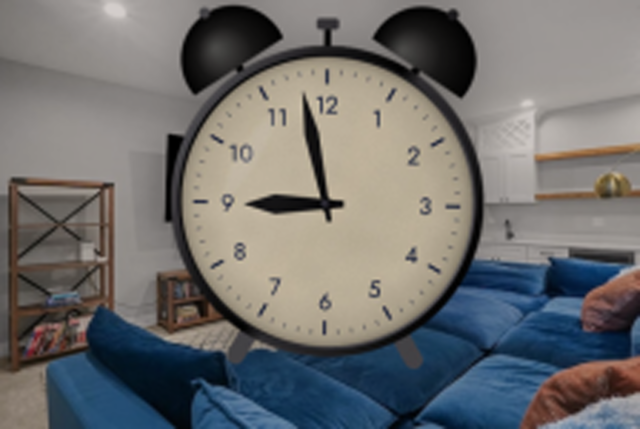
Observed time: 8:58
